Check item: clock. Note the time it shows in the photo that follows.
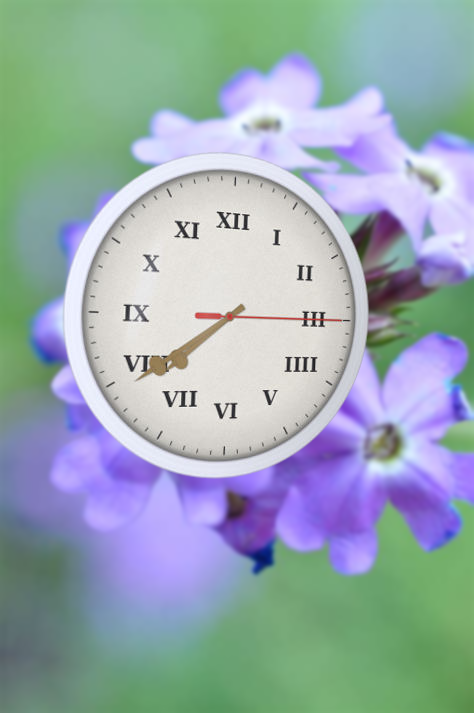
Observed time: 7:39:15
